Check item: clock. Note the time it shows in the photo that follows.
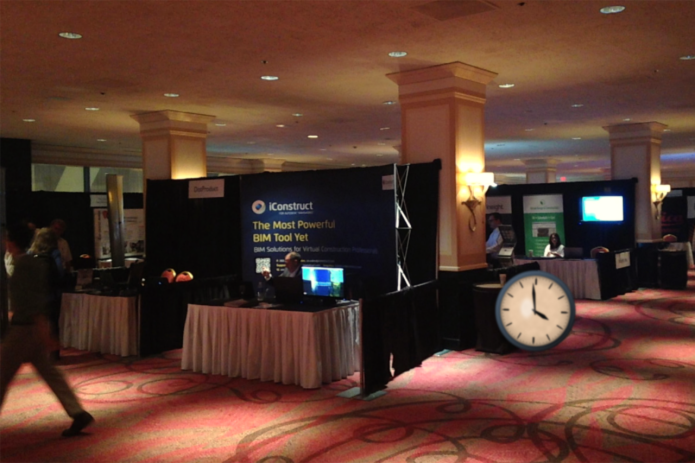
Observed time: 3:59
